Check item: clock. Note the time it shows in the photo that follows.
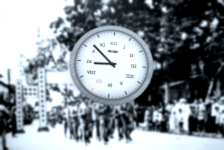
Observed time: 8:52
